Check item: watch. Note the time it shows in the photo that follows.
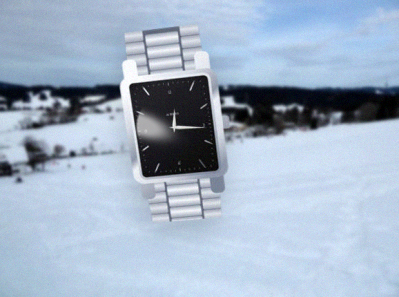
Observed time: 12:16
